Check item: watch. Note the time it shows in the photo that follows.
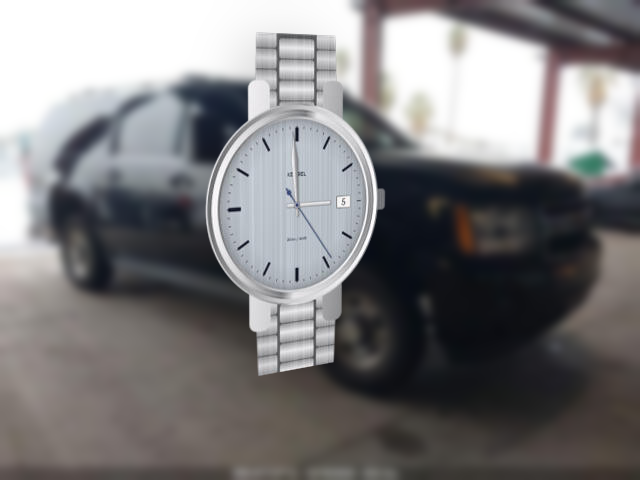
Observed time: 2:59:24
